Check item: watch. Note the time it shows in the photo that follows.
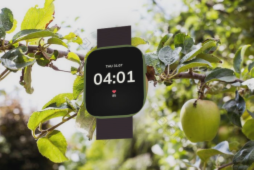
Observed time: 4:01
